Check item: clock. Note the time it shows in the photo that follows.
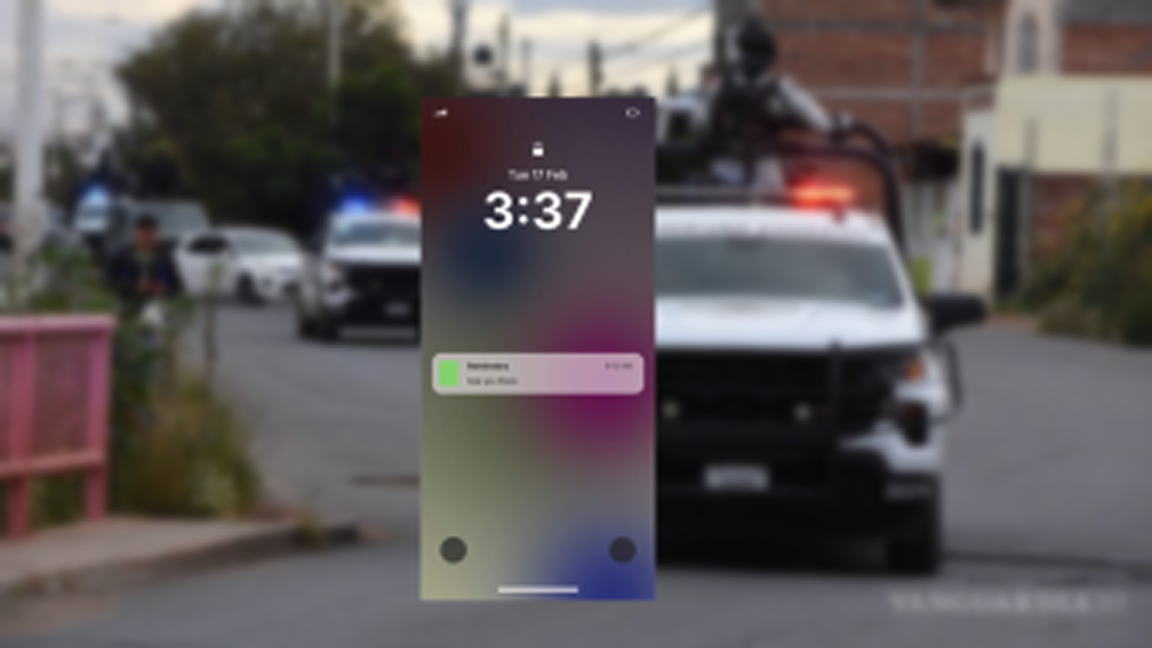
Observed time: 3:37
